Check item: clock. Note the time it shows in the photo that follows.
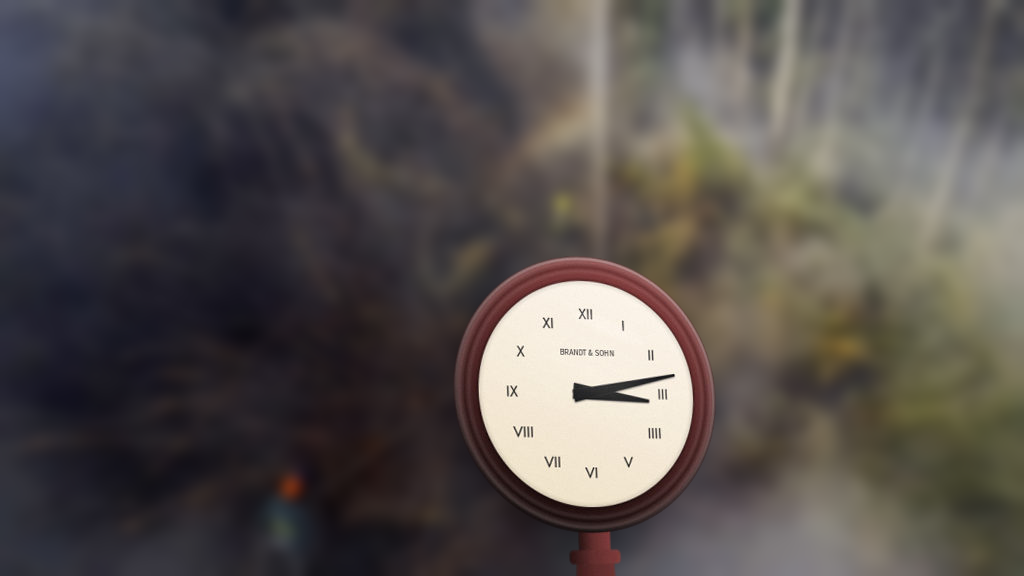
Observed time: 3:13
